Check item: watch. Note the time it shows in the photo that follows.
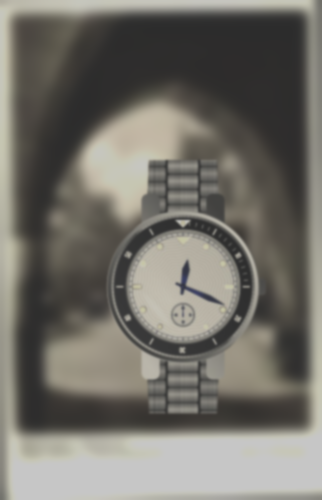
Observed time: 12:19
